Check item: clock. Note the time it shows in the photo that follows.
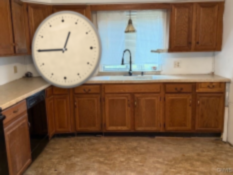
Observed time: 12:45
